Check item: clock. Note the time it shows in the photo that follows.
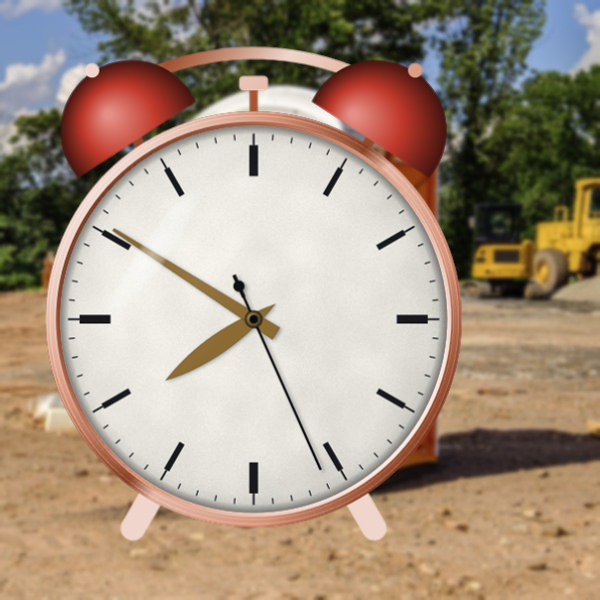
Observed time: 7:50:26
